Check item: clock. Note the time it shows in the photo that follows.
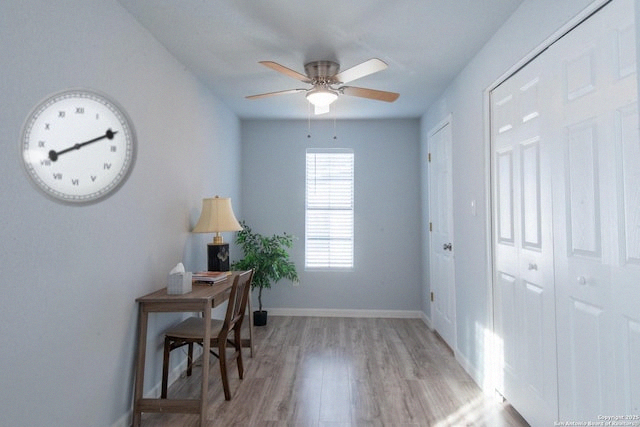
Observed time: 8:11
